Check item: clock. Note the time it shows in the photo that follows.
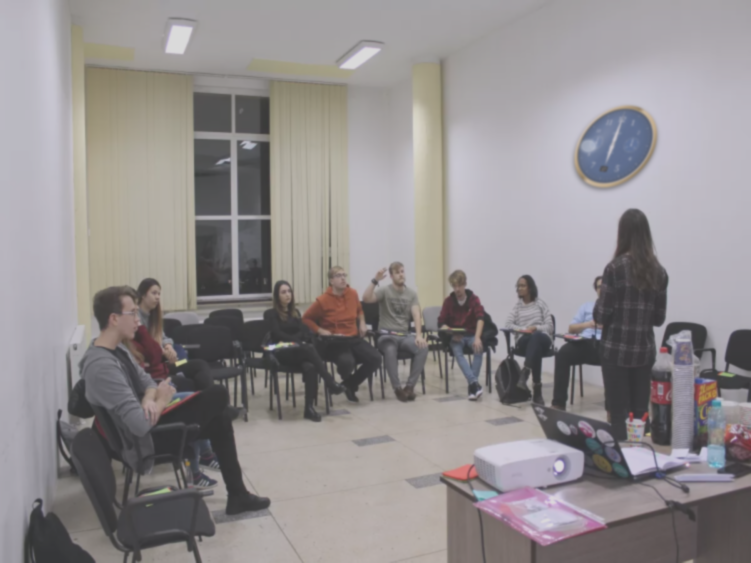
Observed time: 6:00
